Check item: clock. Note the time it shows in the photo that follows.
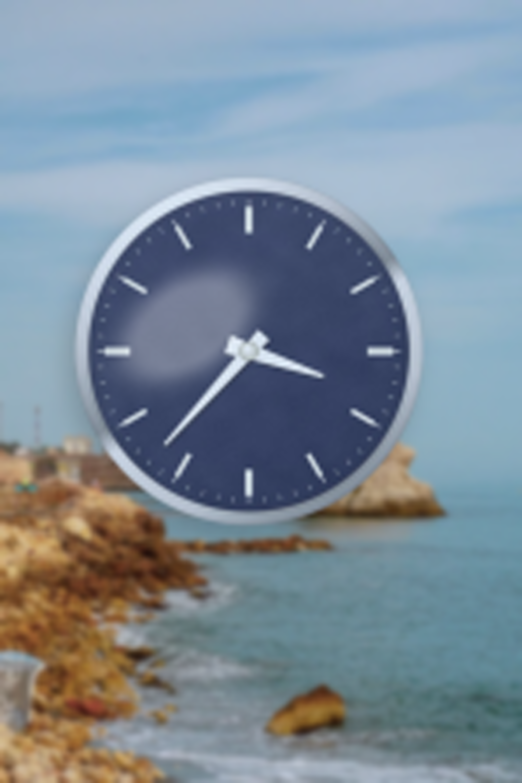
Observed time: 3:37
